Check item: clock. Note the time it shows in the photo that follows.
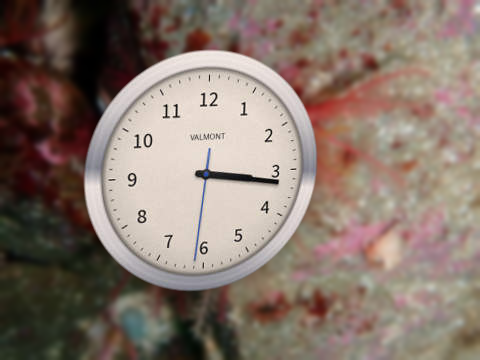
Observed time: 3:16:31
